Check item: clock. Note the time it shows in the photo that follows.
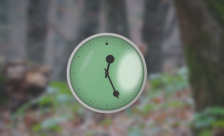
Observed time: 12:26
